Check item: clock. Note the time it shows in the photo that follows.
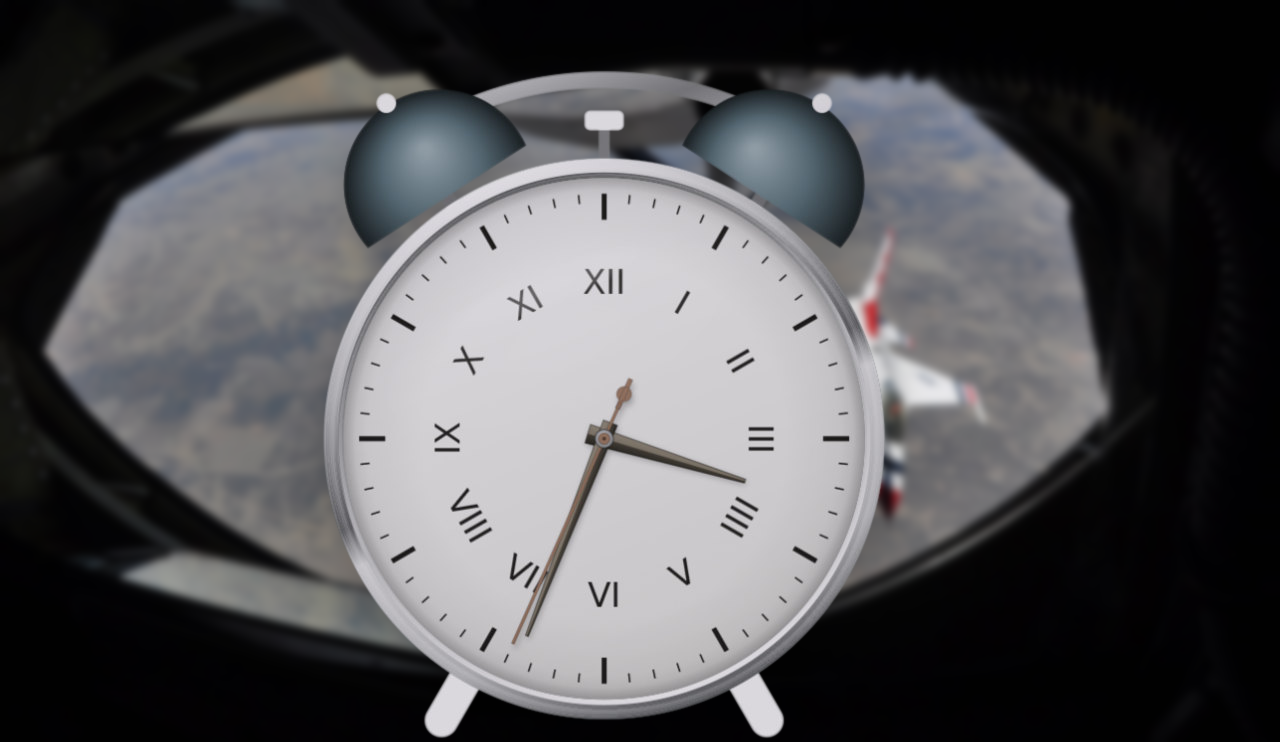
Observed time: 3:33:34
